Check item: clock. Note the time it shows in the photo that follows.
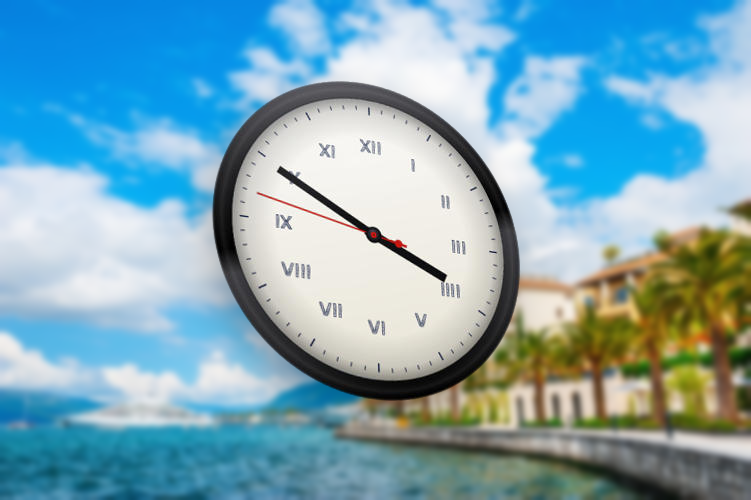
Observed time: 3:49:47
